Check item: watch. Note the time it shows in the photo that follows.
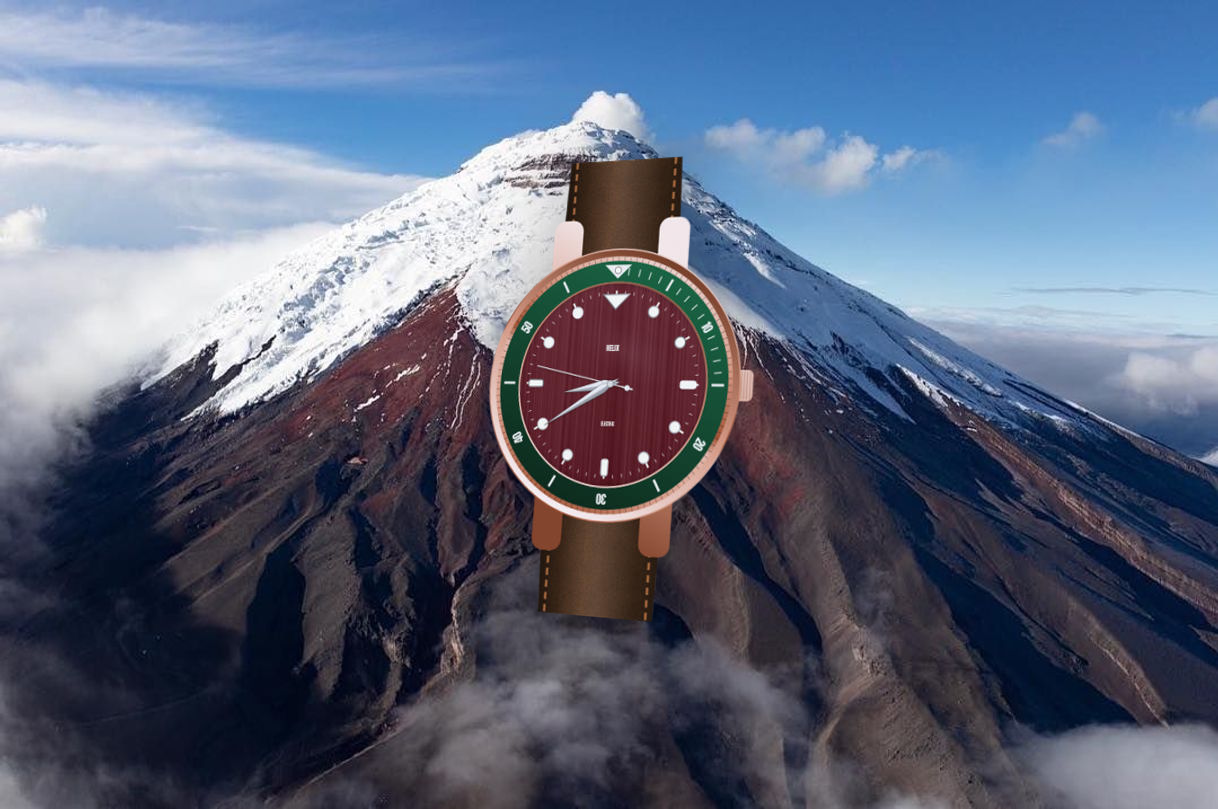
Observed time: 8:39:47
